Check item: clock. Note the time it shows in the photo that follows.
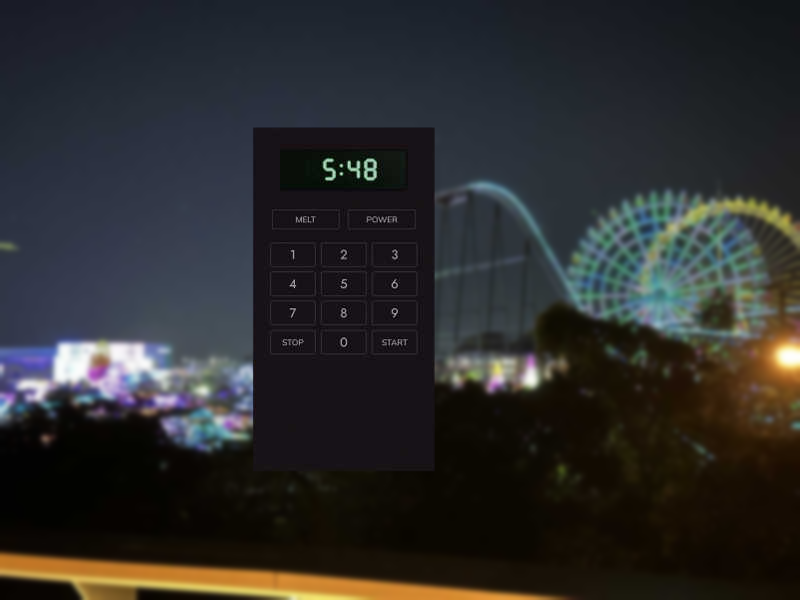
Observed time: 5:48
